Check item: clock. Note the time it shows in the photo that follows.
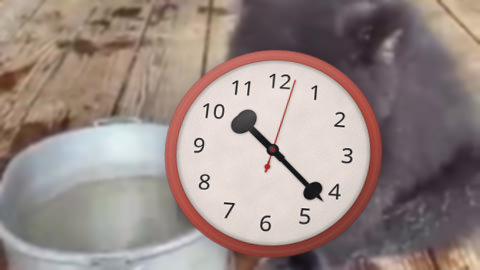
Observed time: 10:22:02
